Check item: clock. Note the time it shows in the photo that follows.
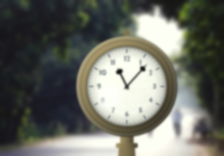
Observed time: 11:07
